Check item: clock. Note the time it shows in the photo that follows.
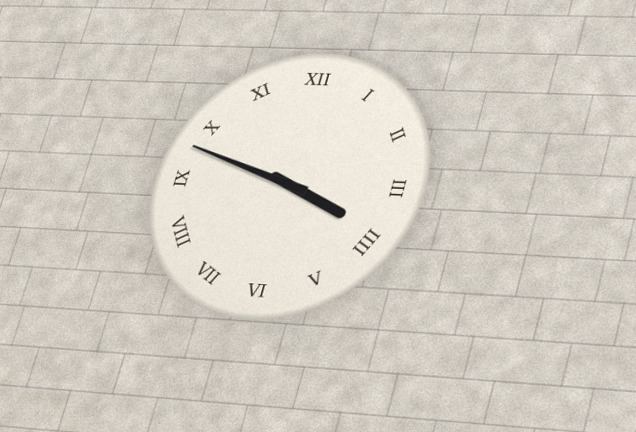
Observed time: 3:48
